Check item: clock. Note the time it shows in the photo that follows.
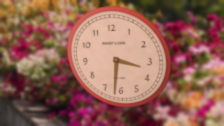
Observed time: 3:32
